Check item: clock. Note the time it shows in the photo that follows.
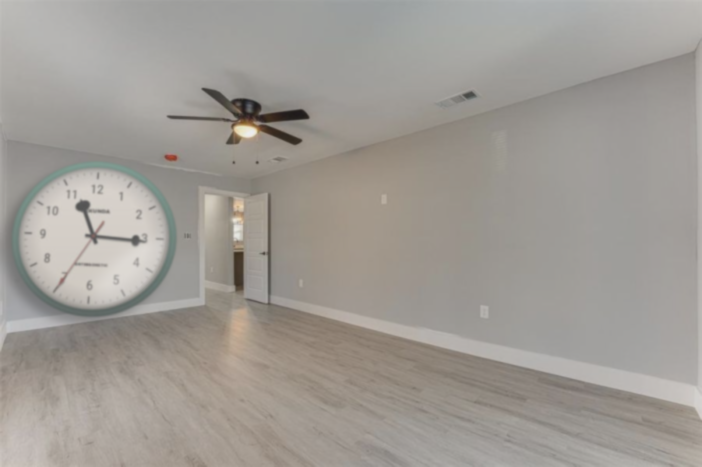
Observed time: 11:15:35
